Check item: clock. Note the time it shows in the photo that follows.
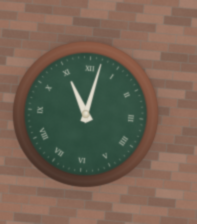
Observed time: 11:02
